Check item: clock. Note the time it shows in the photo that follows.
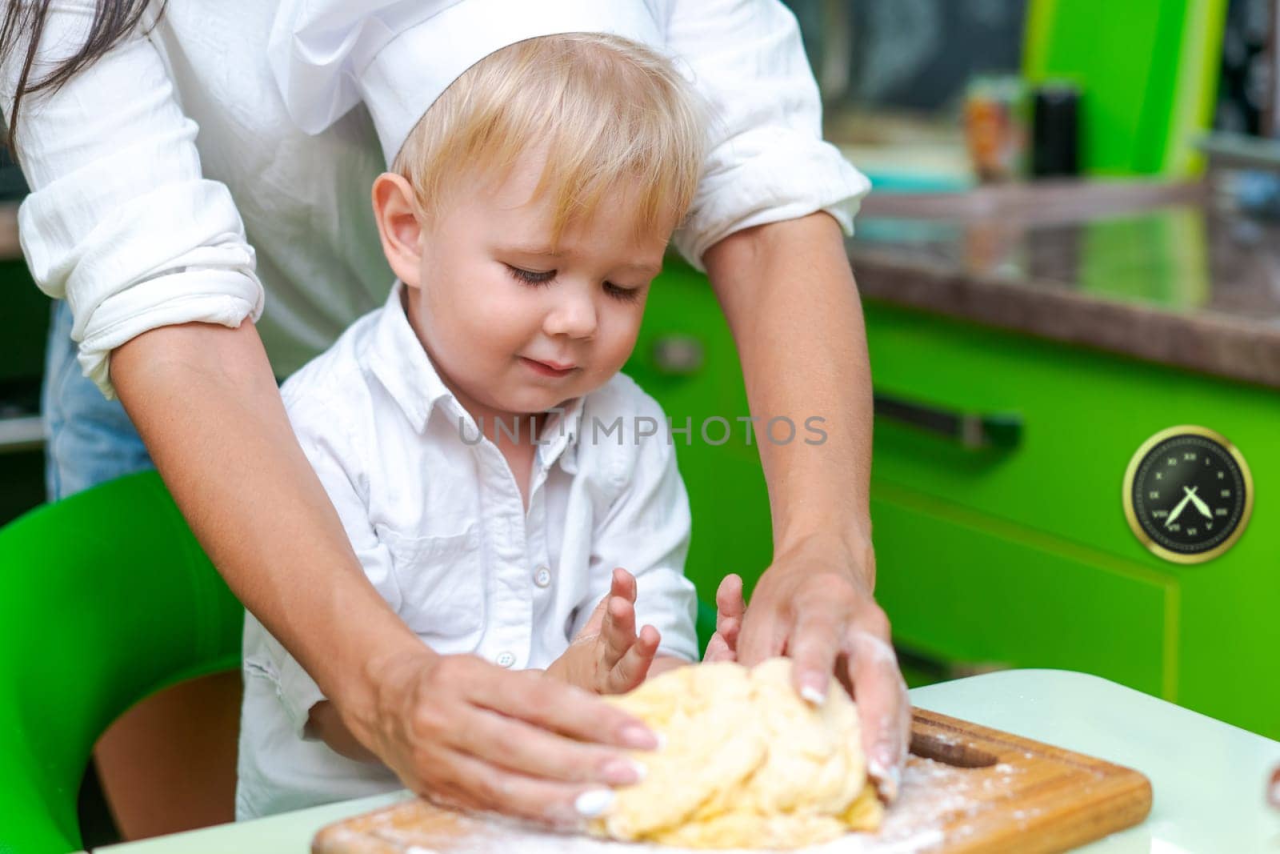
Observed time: 4:37
